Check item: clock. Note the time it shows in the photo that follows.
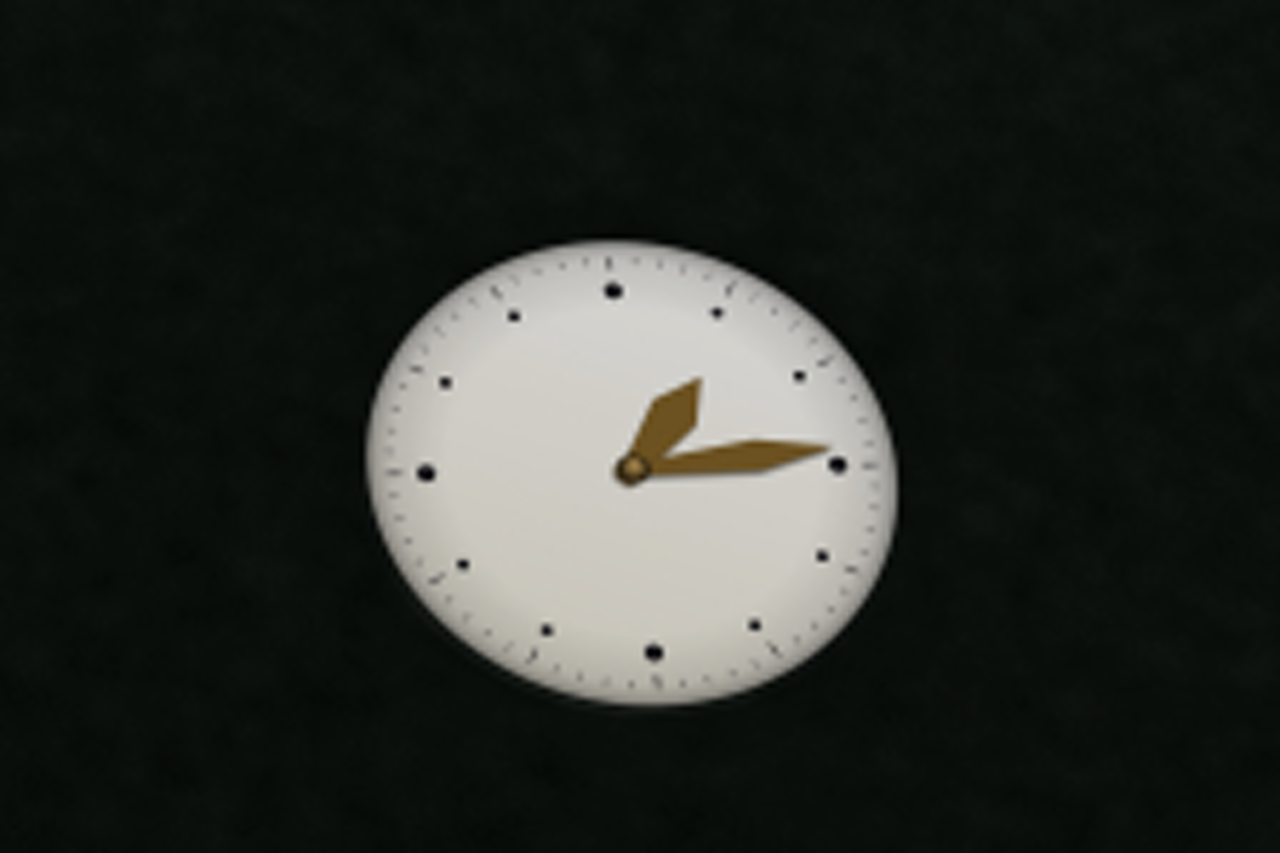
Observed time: 1:14
